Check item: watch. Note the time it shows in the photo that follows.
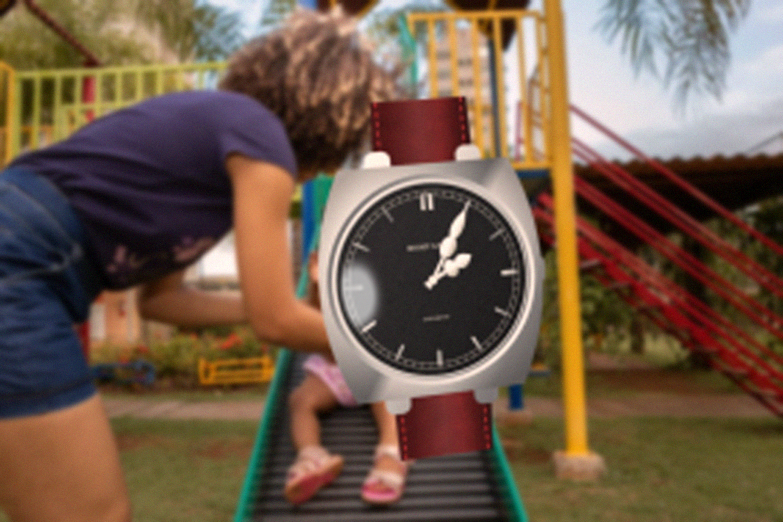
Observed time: 2:05
